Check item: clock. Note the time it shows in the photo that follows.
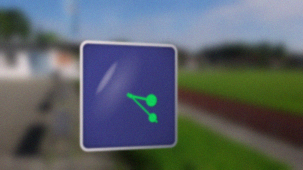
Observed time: 3:22
